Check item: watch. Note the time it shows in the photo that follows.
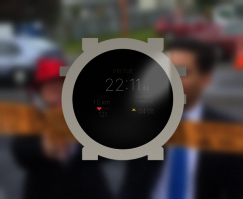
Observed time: 22:11
